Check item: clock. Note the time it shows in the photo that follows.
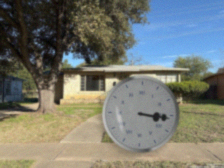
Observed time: 3:16
